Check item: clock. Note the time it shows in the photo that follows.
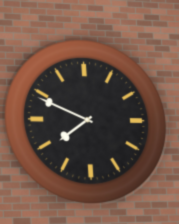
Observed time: 7:49
